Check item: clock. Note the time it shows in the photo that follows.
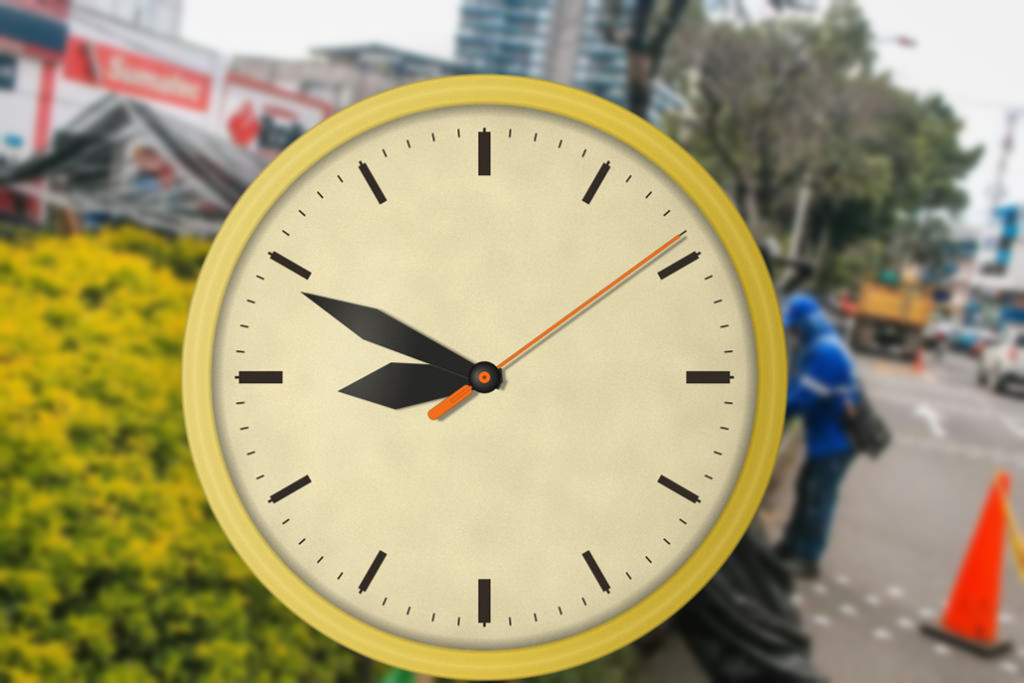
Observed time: 8:49:09
